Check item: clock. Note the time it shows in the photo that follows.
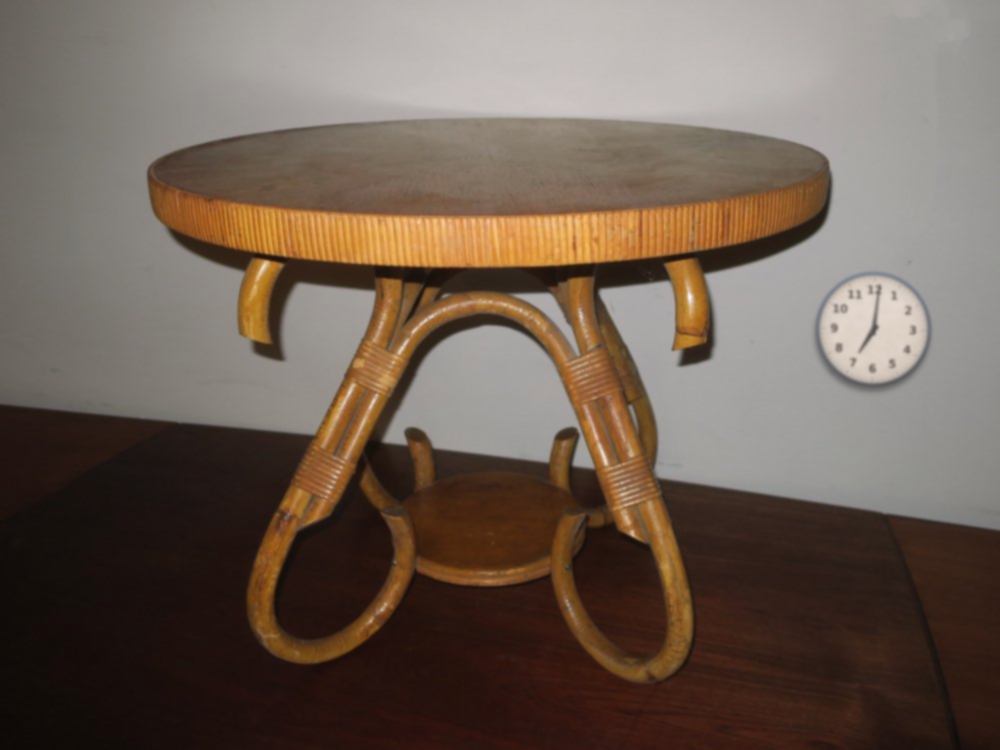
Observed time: 7:01
